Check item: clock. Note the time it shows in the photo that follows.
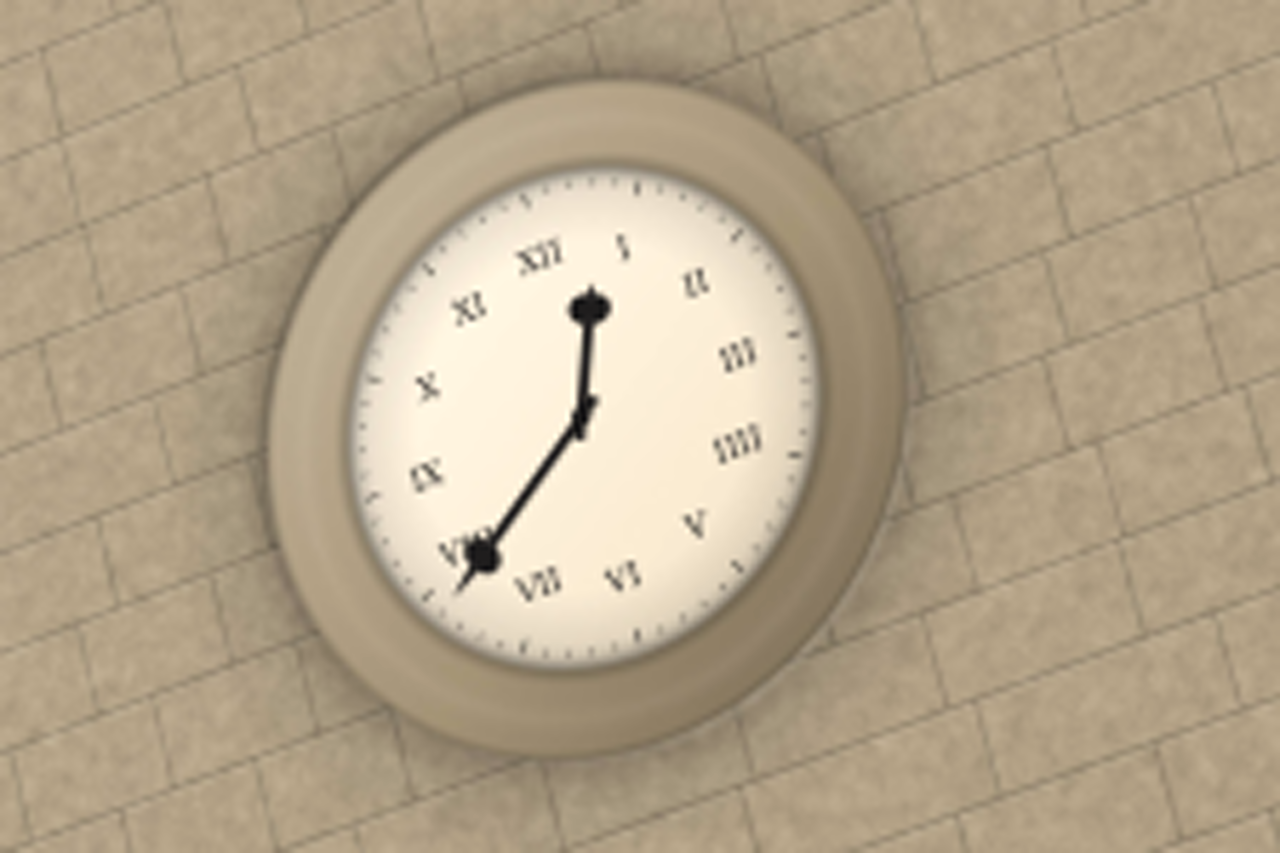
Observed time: 12:39
